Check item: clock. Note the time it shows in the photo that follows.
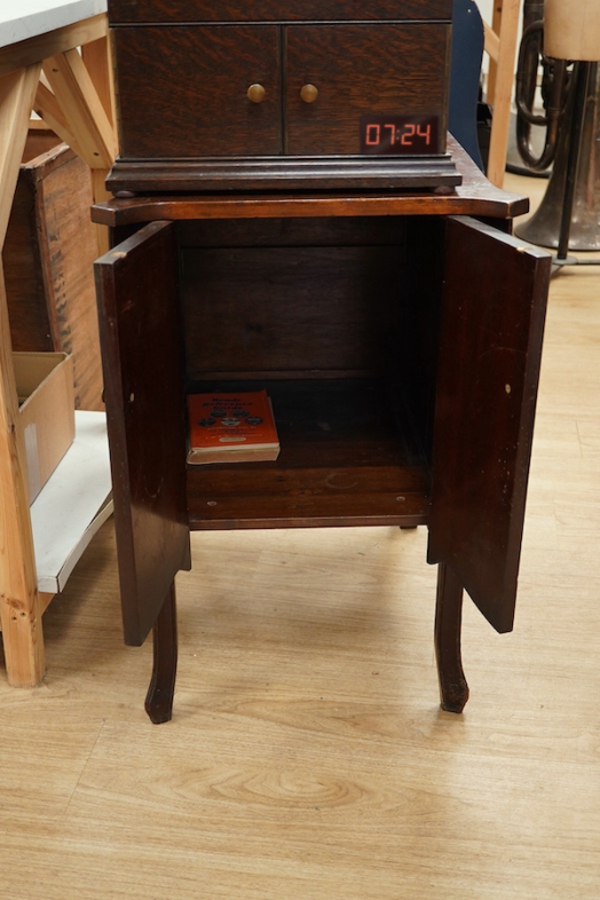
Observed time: 7:24
